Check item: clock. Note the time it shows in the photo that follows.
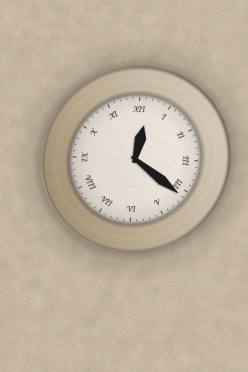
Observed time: 12:21
